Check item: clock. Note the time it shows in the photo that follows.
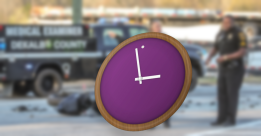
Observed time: 2:58
